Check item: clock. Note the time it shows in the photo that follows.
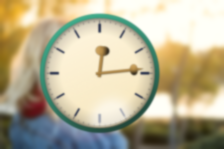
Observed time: 12:14
